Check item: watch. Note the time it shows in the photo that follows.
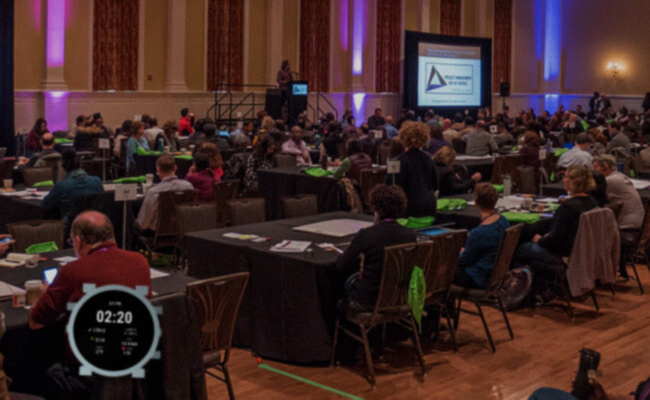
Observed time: 2:20
